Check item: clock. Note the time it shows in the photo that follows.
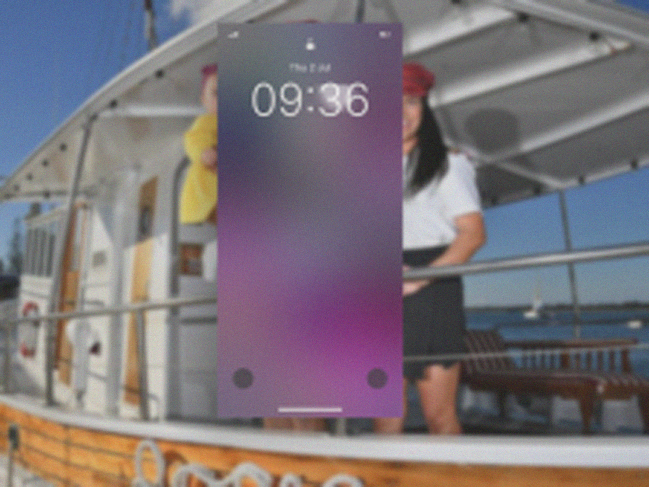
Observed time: 9:36
